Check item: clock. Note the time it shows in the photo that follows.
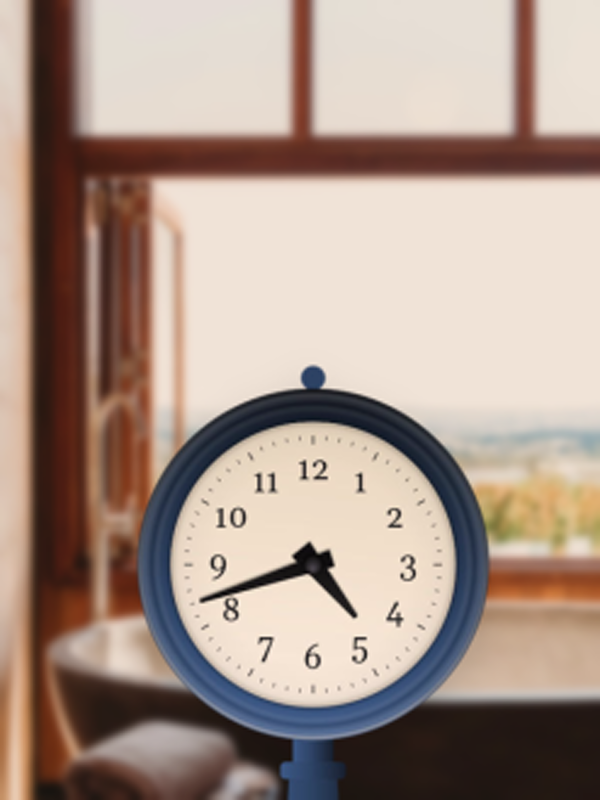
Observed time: 4:42
